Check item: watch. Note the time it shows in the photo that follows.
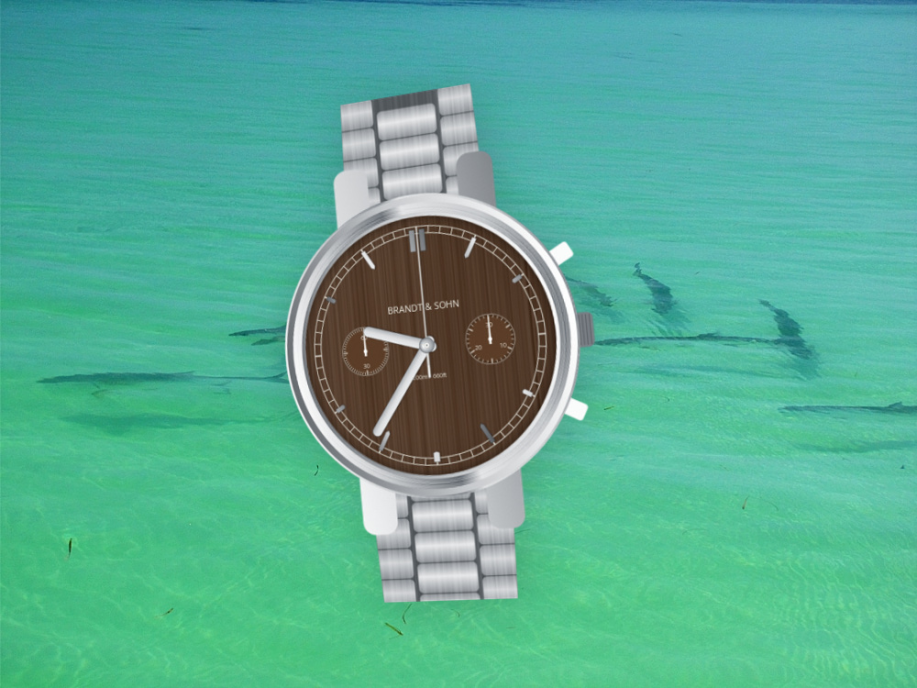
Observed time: 9:36
